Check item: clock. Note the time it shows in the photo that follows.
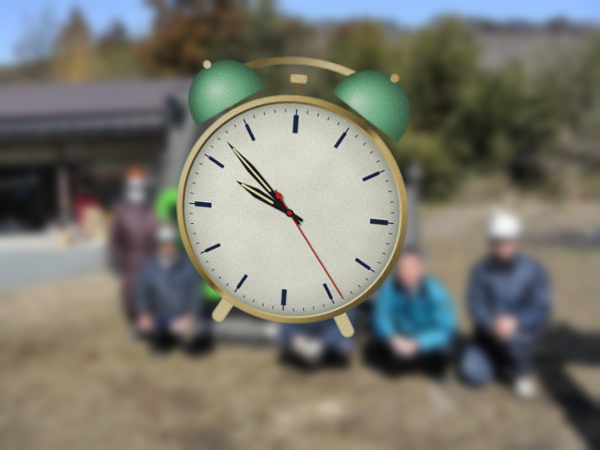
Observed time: 9:52:24
